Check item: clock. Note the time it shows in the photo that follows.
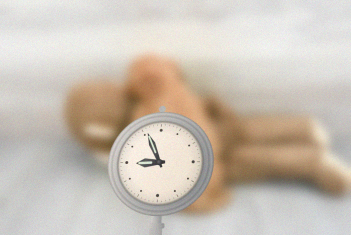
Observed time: 8:56
